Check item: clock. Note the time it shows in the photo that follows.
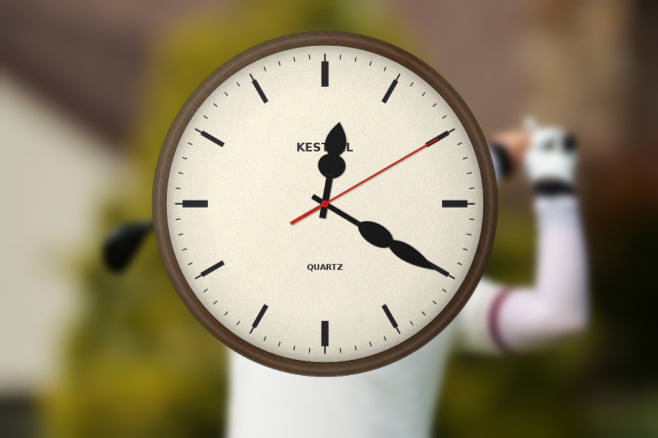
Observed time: 12:20:10
